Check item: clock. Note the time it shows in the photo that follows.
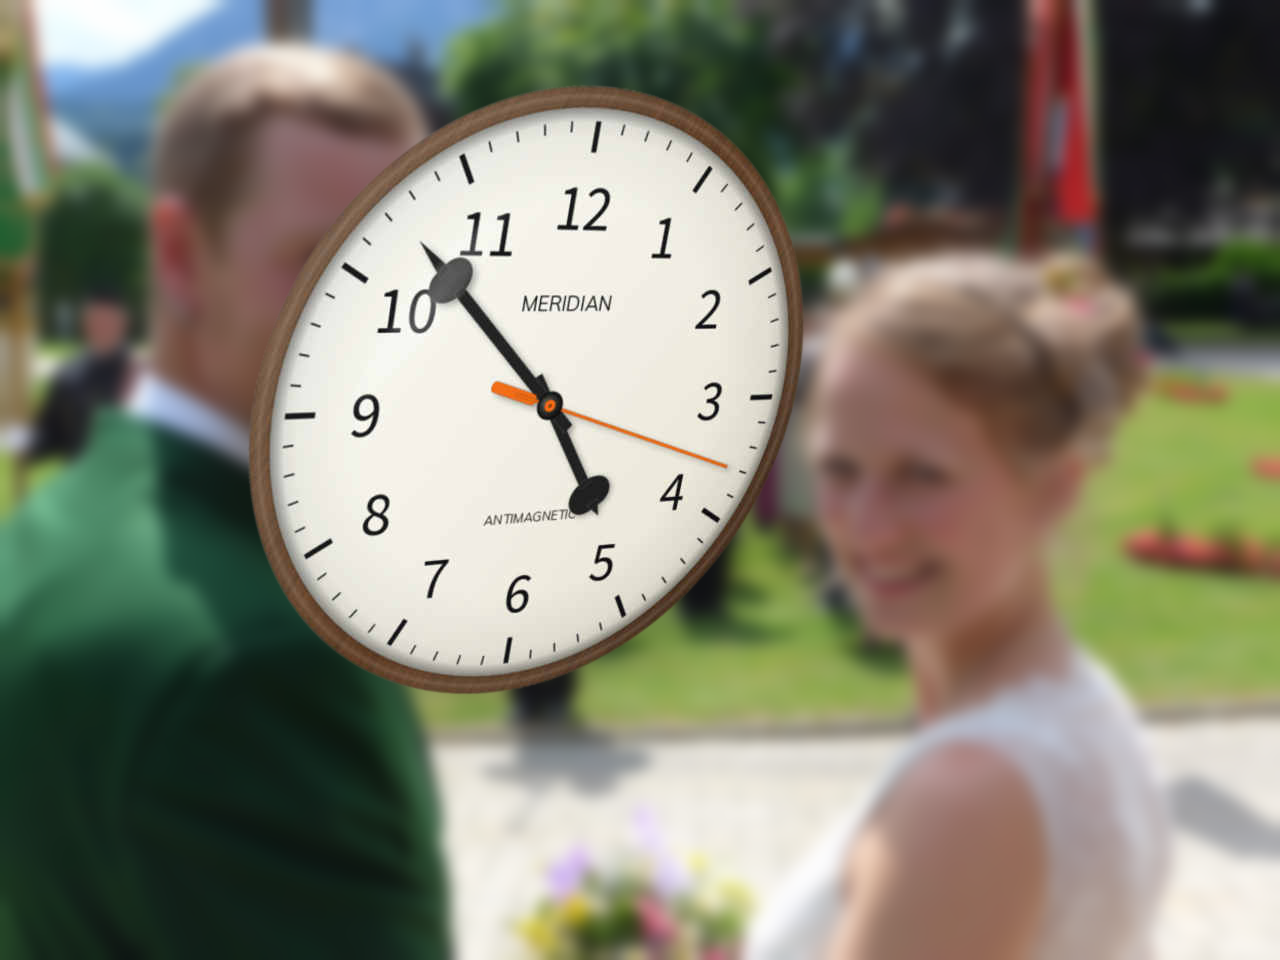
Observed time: 4:52:18
